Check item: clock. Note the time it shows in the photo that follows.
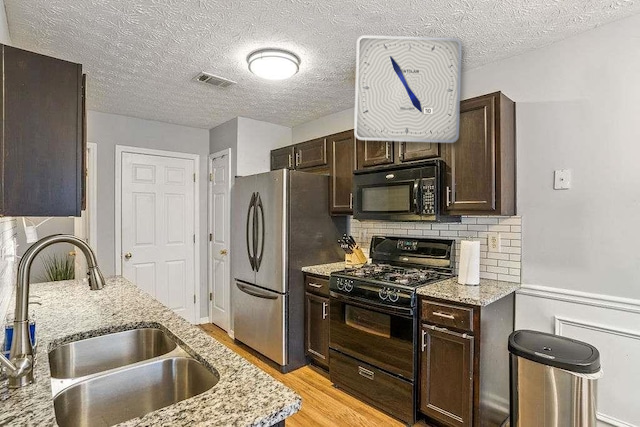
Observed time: 4:55
